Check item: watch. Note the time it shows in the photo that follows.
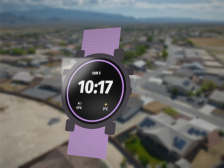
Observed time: 10:17
